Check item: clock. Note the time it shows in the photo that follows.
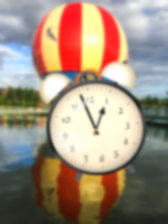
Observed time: 12:58
